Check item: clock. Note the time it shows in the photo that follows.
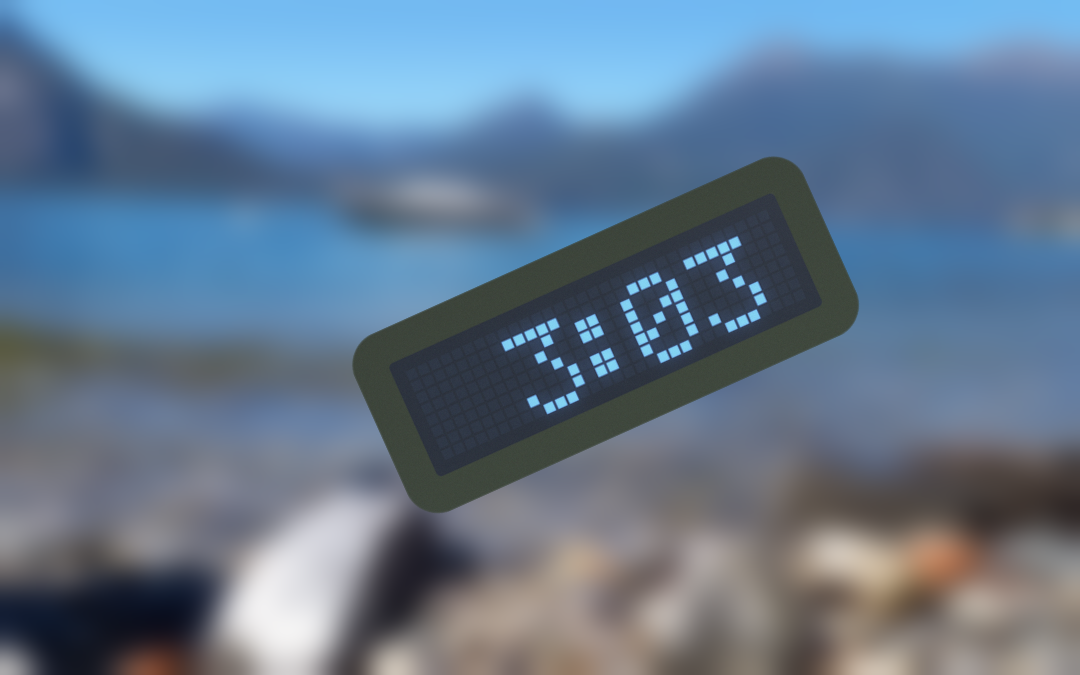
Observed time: 3:03
